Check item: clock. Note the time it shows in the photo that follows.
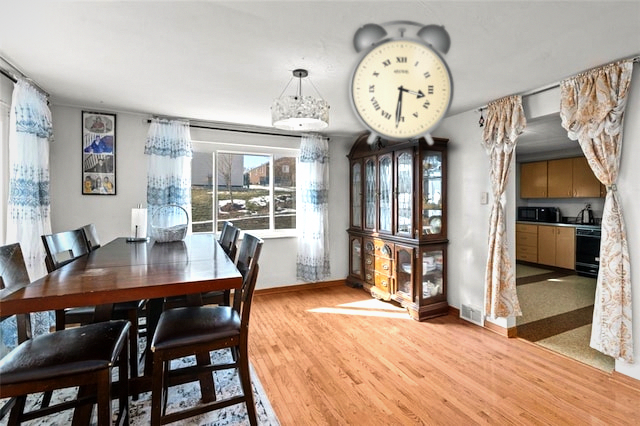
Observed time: 3:31
